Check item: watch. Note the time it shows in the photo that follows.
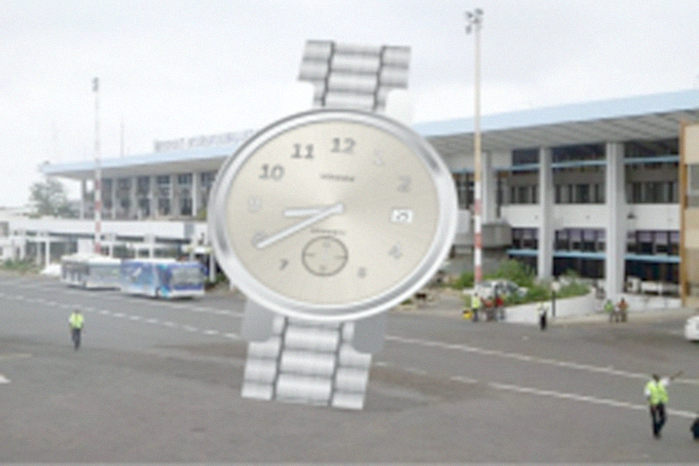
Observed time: 8:39
